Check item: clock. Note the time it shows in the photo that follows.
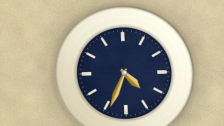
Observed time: 4:34
